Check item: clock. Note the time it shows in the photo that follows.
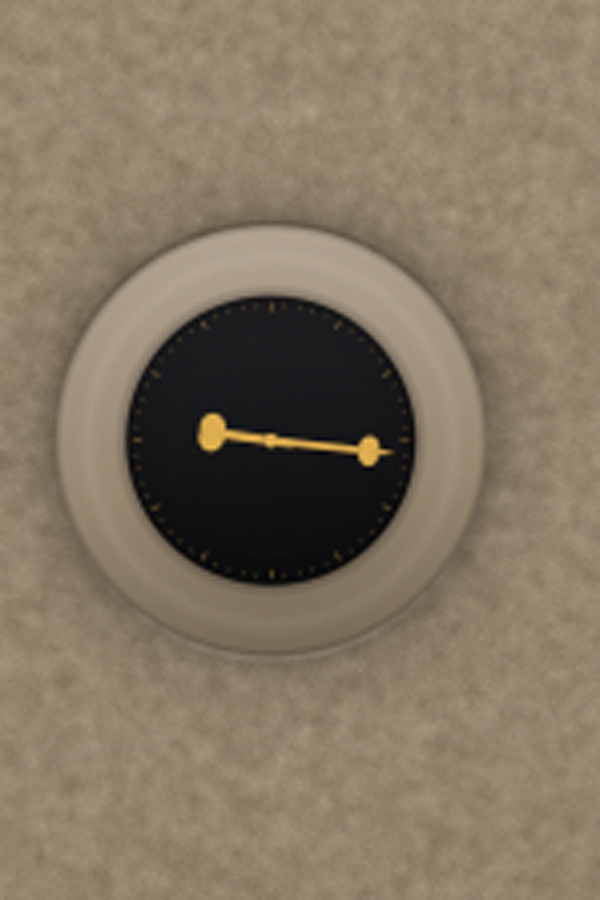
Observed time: 9:16
